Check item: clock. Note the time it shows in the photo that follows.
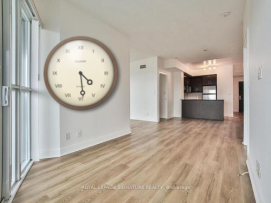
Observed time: 4:29
